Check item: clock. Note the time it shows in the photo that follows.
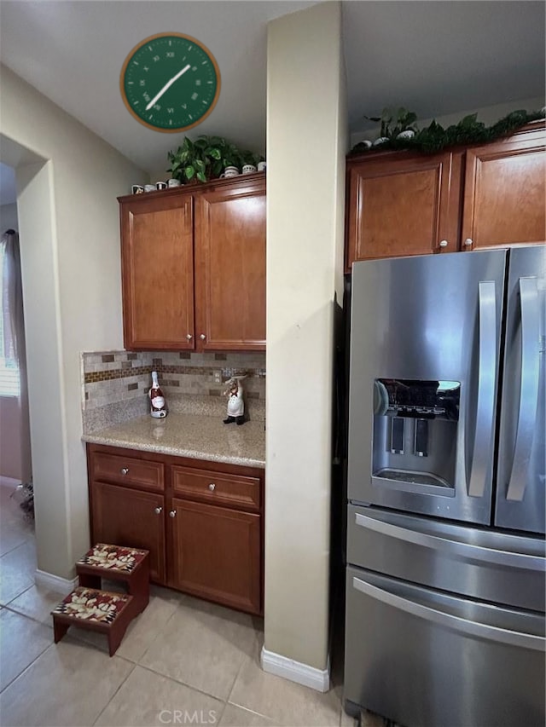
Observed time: 1:37
